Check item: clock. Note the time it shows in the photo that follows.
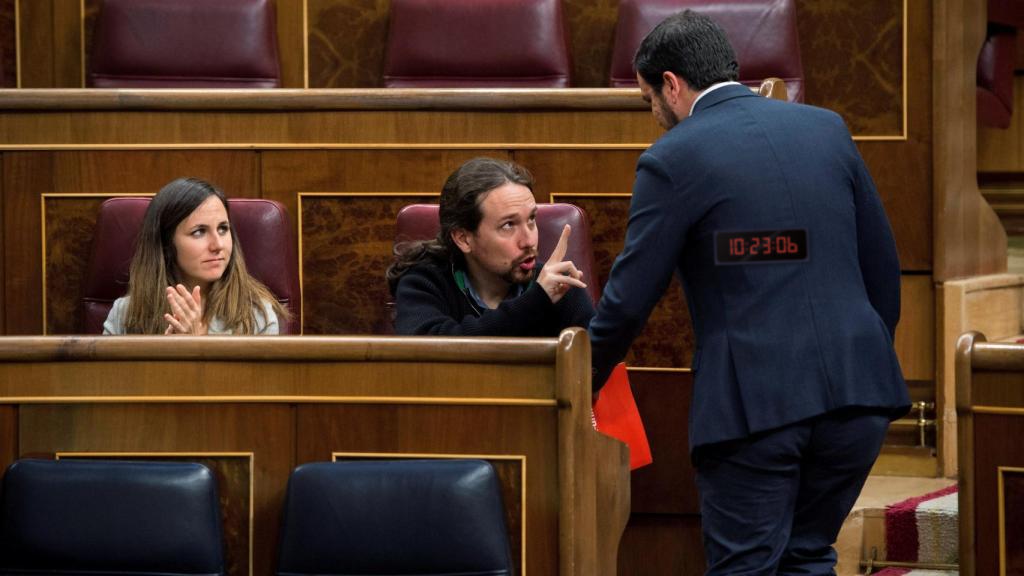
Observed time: 10:23:06
